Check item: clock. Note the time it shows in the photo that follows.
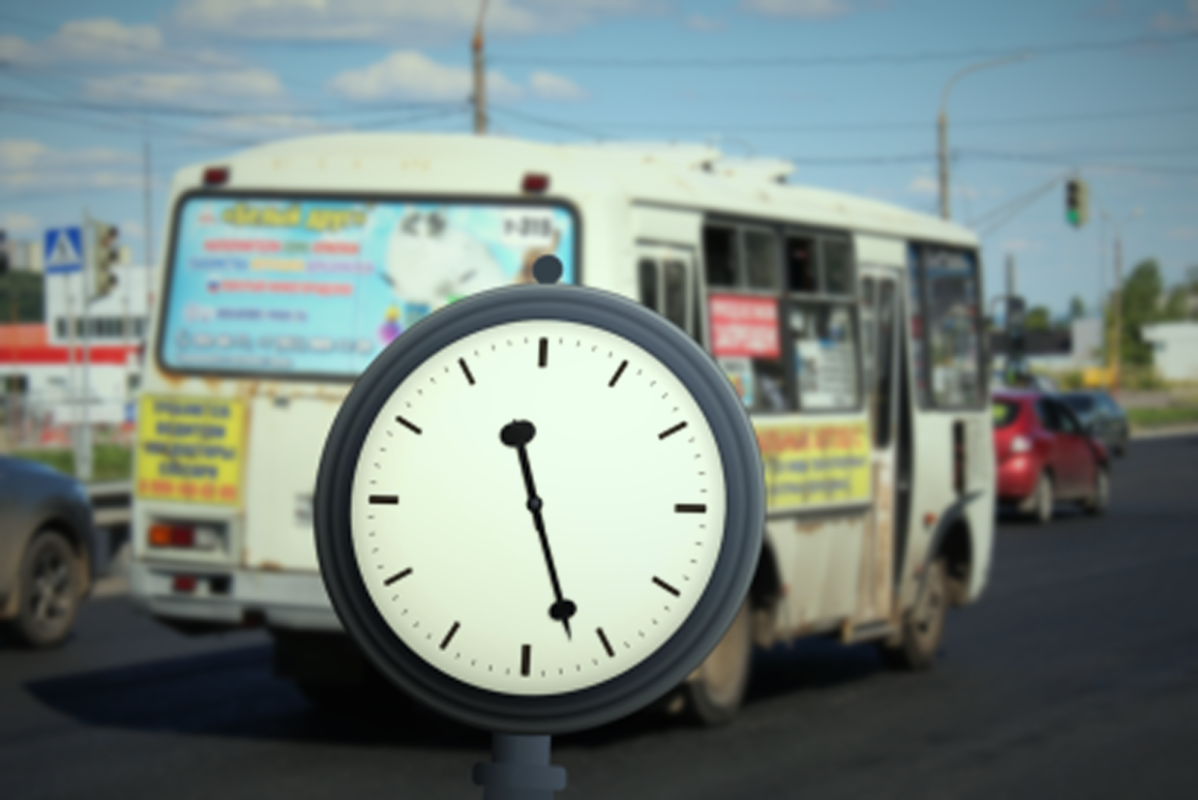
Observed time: 11:27
